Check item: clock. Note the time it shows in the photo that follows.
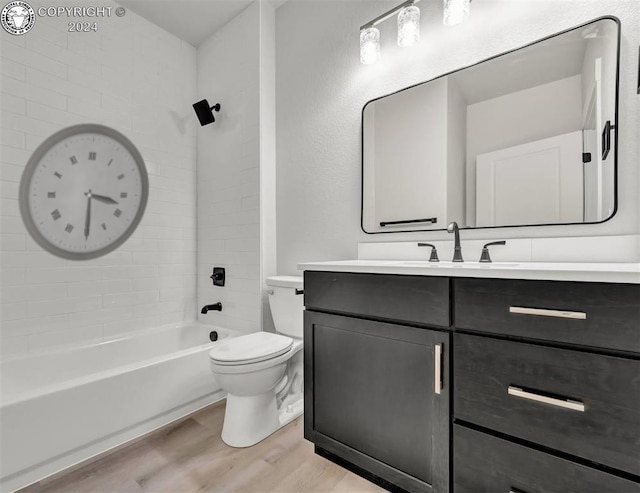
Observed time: 3:30
